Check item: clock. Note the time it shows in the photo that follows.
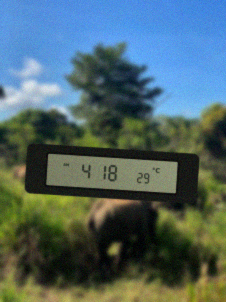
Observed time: 4:18
